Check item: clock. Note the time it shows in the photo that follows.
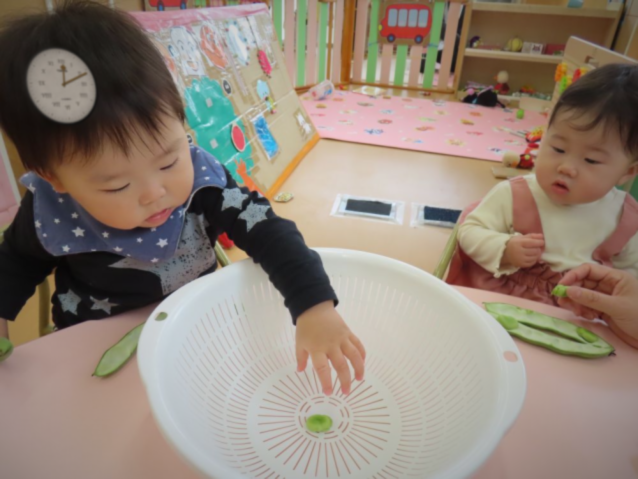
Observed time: 12:11
